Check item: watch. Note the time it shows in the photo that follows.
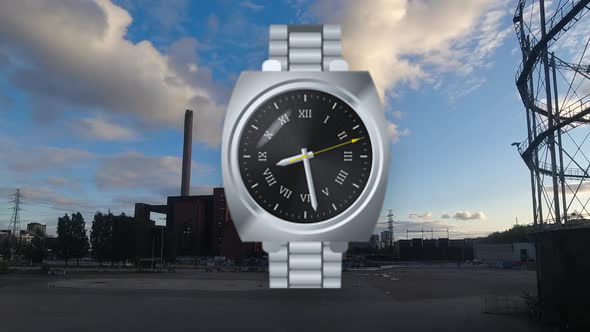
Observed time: 8:28:12
